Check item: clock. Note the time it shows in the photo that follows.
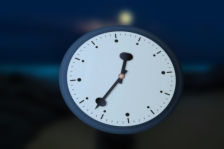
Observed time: 12:37
